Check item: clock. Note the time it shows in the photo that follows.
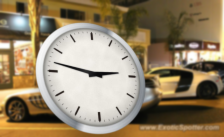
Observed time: 2:47
